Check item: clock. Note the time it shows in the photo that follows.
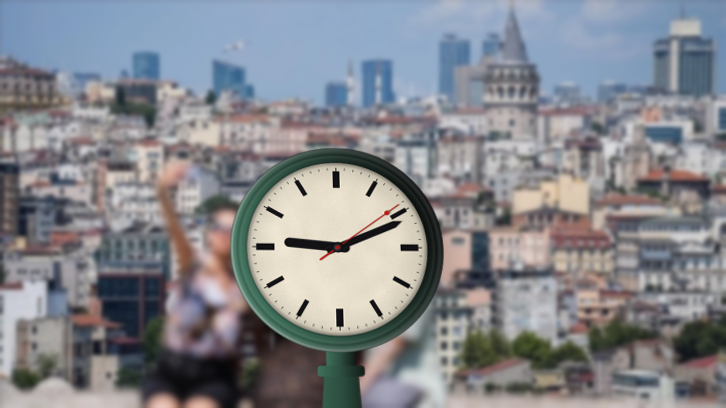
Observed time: 9:11:09
